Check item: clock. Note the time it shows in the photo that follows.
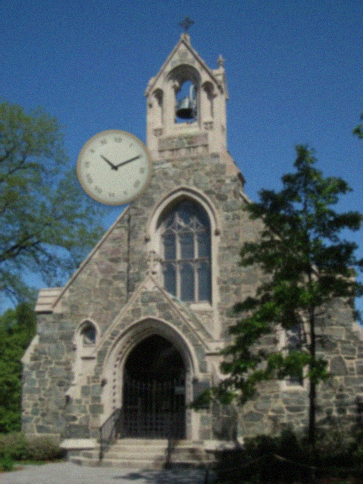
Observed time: 10:10
